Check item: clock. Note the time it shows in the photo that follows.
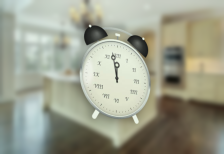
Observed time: 11:58
